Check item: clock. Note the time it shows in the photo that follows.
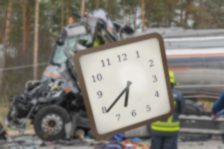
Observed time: 6:39
